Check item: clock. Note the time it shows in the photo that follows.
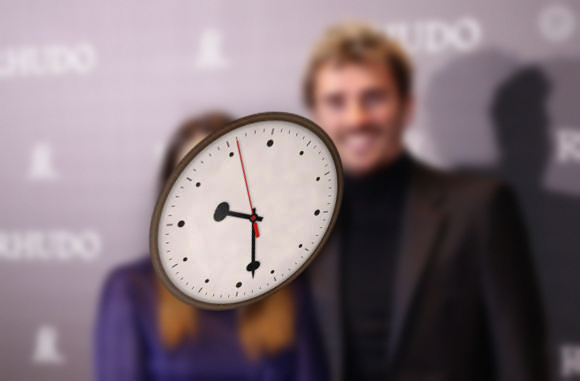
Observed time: 9:27:56
